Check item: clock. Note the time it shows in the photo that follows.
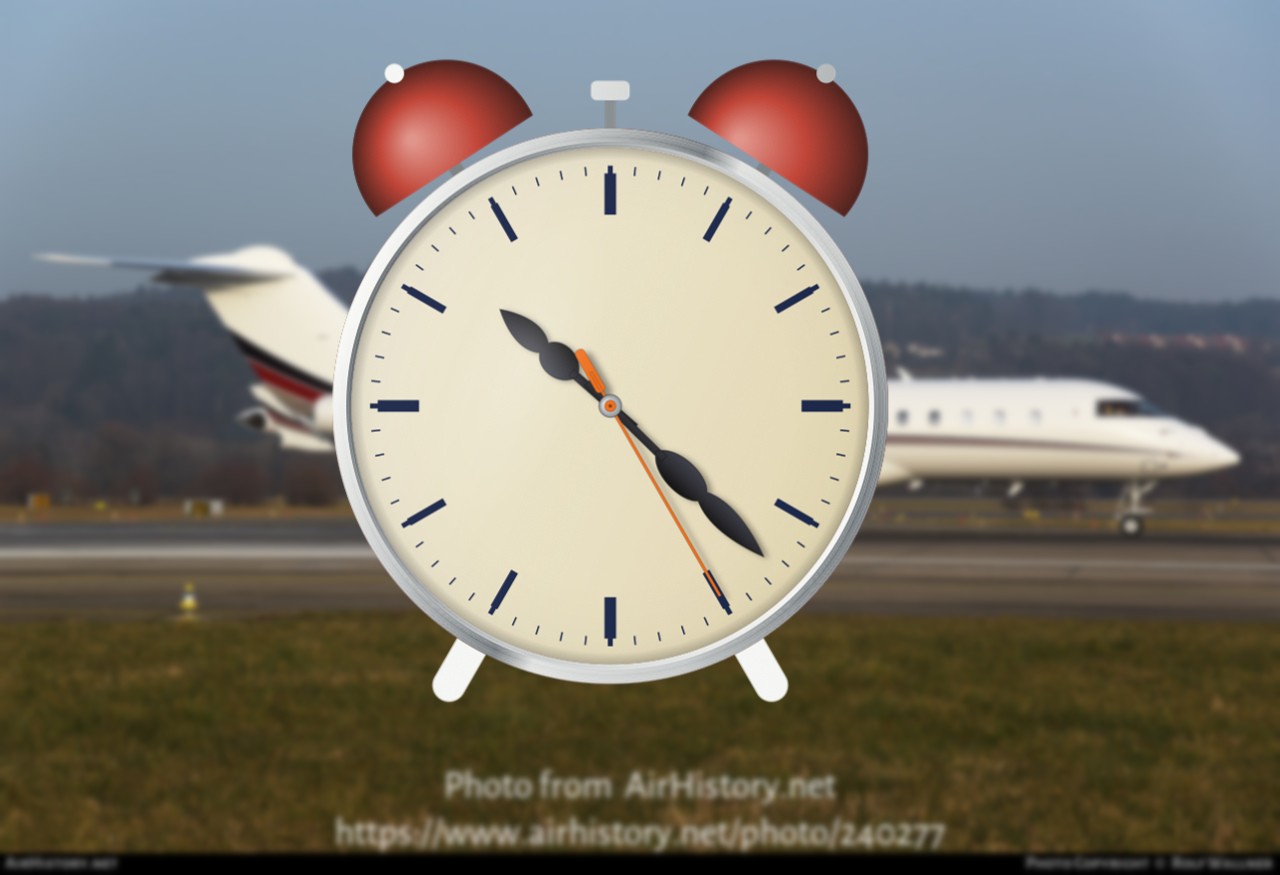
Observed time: 10:22:25
